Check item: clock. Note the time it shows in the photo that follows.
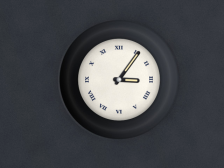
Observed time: 3:06
